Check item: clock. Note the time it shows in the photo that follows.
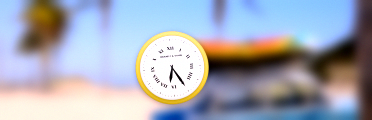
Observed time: 6:25
